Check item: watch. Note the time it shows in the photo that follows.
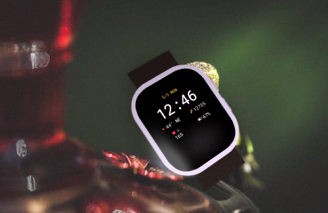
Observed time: 12:46
